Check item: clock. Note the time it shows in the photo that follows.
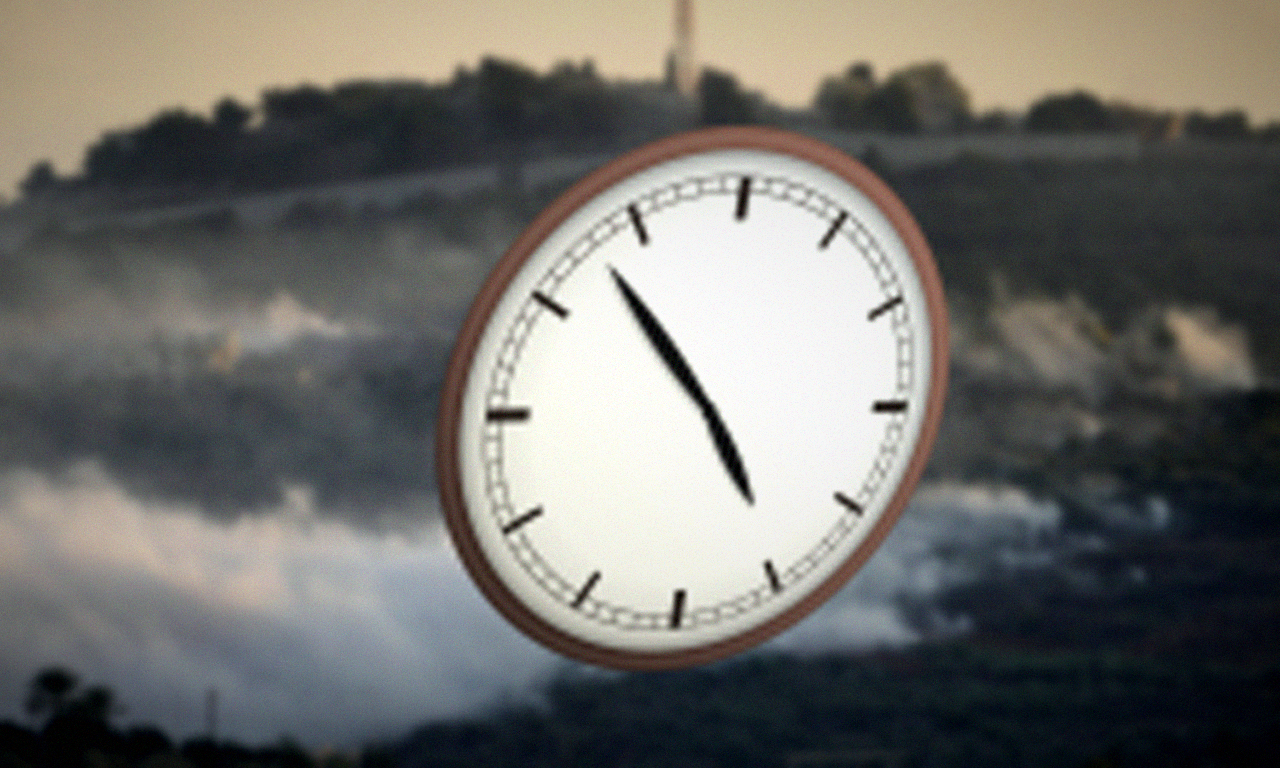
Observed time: 4:53
